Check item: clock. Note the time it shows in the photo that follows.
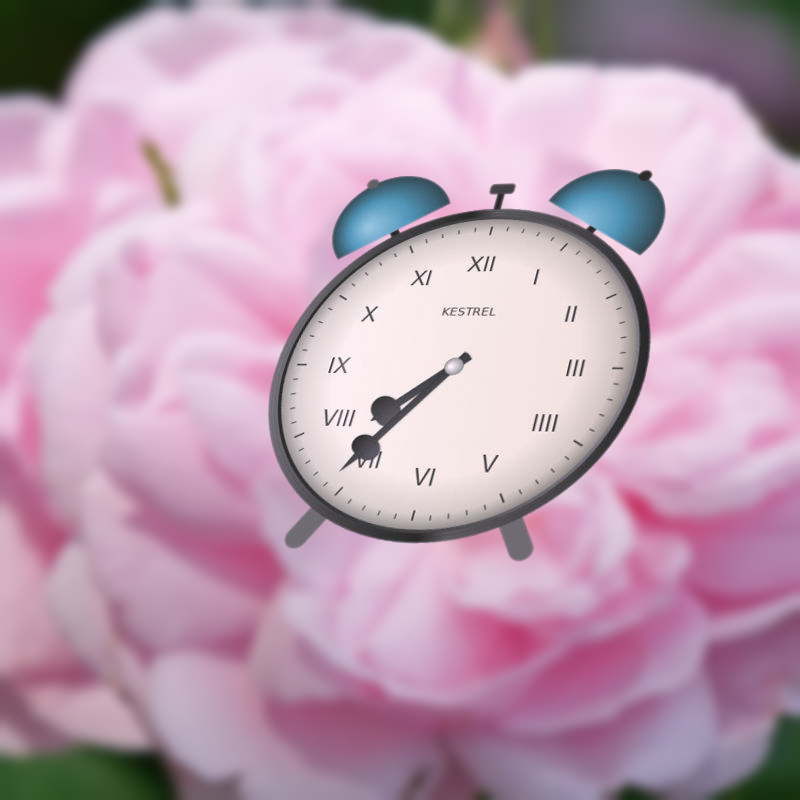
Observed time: 7:36
